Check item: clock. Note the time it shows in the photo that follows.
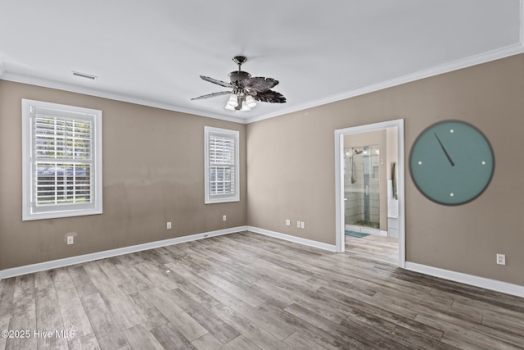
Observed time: 10:55
